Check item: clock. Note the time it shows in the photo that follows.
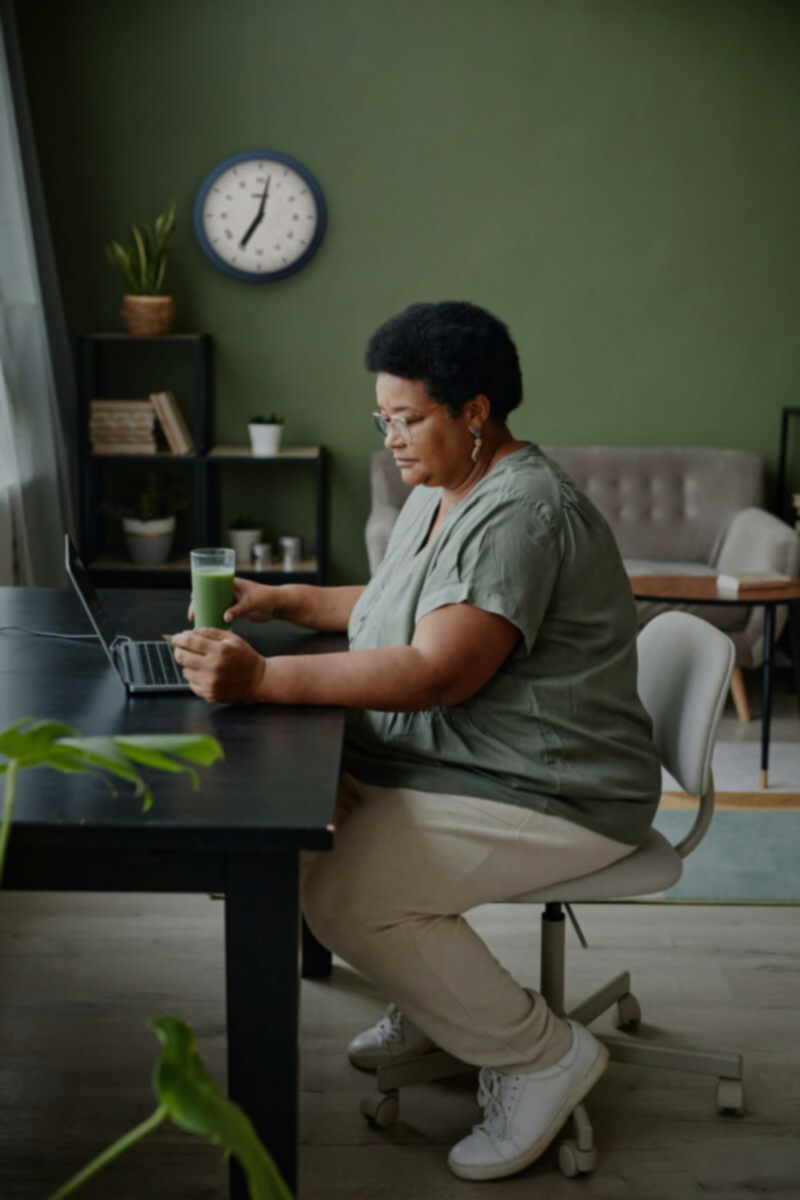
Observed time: 7:02
